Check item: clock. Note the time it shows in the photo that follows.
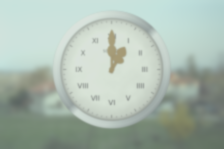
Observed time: 1:00
